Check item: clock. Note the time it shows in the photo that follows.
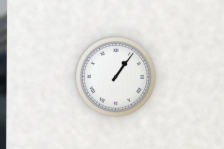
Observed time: 1:06
